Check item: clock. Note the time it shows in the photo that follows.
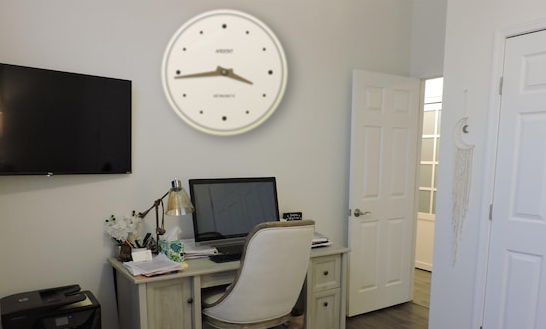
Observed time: 3:44
